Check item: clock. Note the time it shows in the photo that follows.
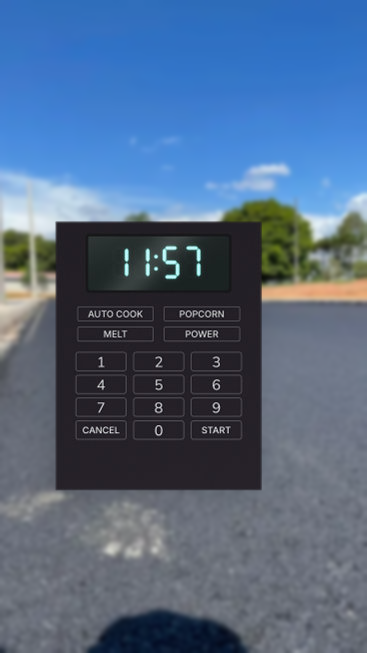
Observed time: 11:57
